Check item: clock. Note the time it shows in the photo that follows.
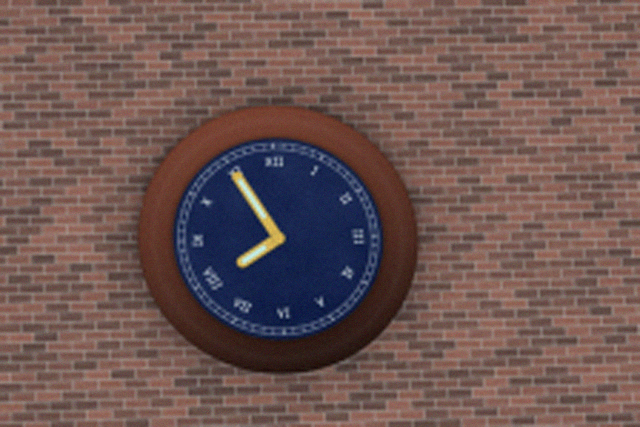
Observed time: 7:55
